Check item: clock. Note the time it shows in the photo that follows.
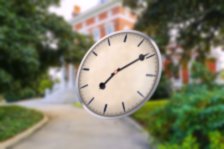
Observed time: 7:09
